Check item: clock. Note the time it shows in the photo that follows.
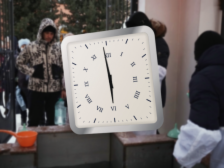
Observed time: 5:59
